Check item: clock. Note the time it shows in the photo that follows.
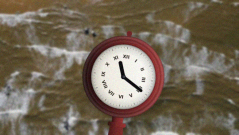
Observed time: 11:20
